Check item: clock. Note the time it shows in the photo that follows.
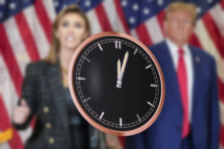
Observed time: 12:03
